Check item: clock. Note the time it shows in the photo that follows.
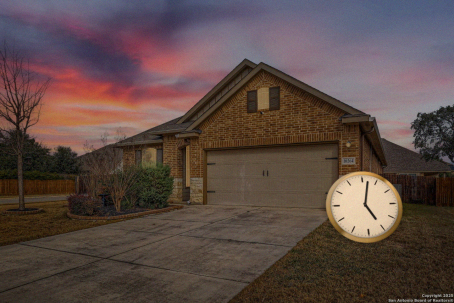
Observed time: 5:02
